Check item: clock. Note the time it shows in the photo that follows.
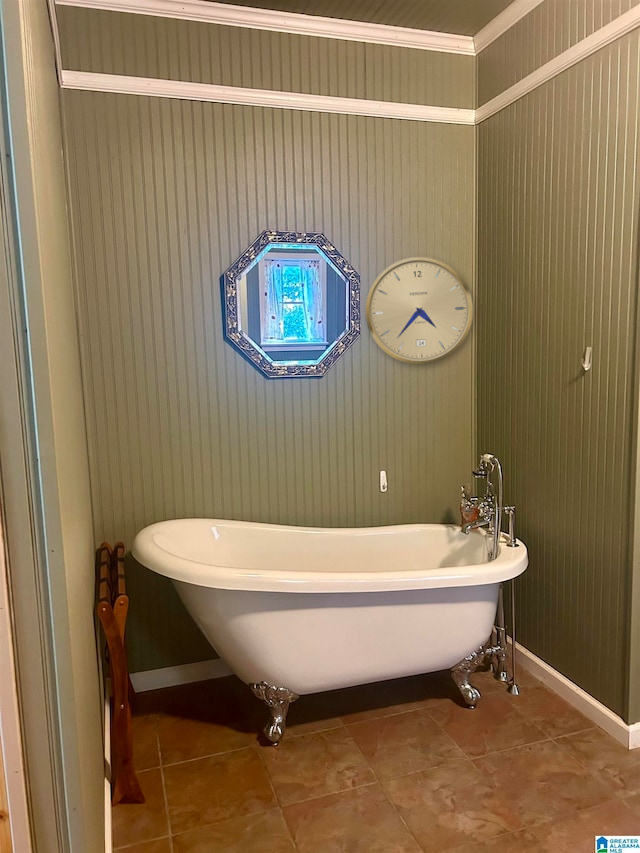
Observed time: 4:37
